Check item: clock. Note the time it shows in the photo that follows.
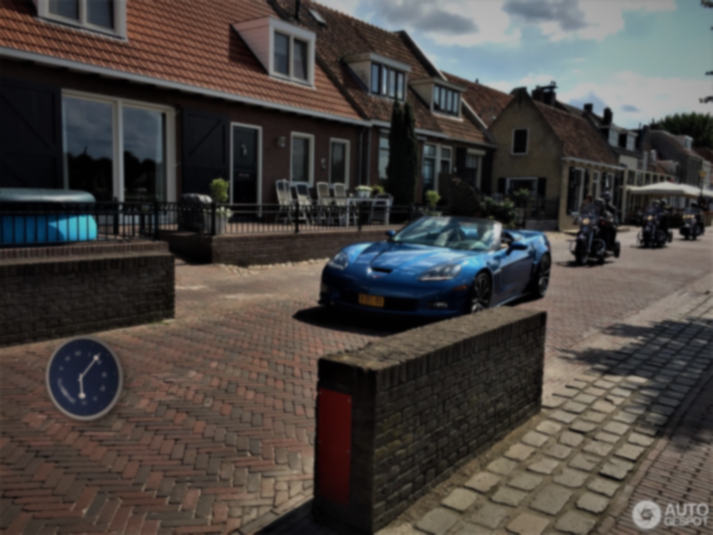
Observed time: 6:08
